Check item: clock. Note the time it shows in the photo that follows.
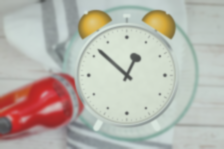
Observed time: 12:52
